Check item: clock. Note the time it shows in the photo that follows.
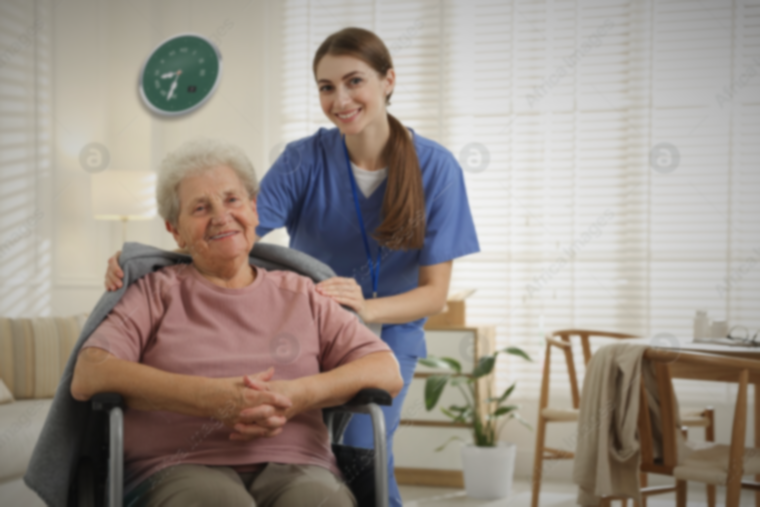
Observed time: 8:32
